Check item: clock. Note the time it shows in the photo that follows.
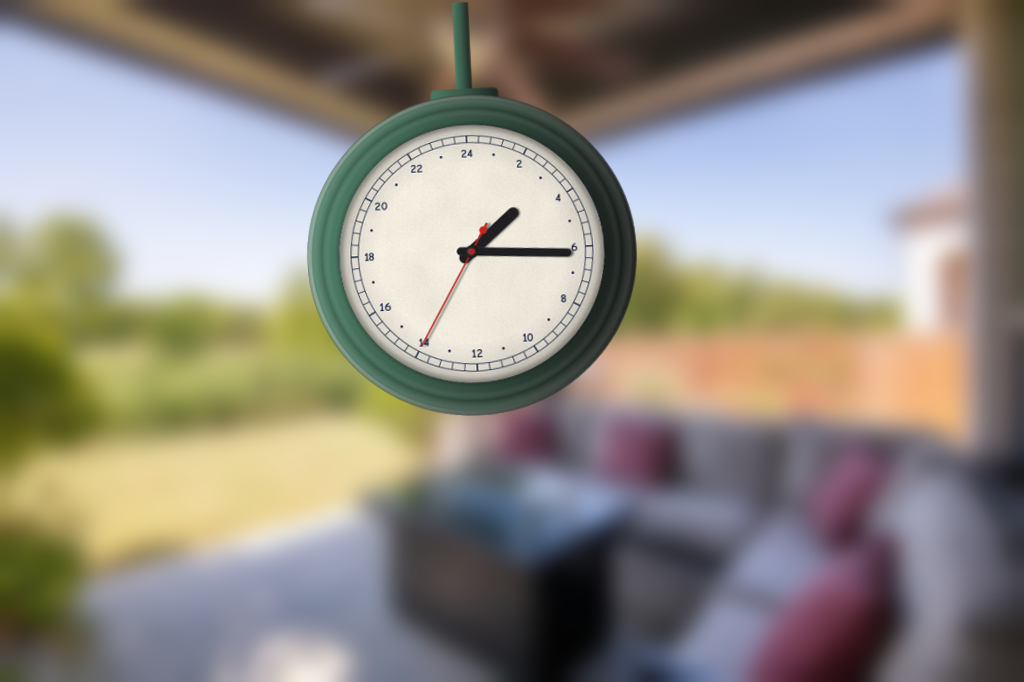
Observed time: 3:15:35
